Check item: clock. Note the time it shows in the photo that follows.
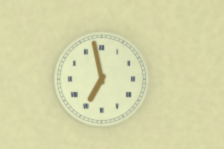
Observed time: 6:58
